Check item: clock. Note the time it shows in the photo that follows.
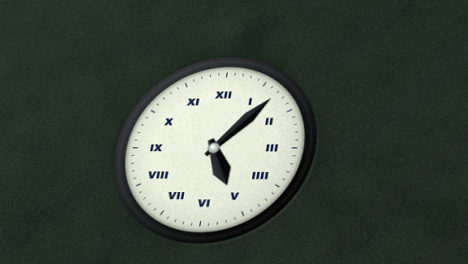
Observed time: 5:07
